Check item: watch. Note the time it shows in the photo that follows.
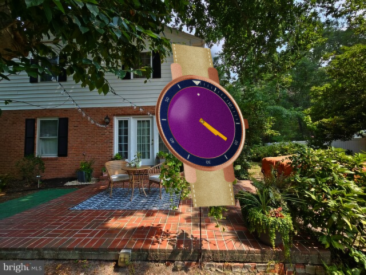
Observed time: 4:21
